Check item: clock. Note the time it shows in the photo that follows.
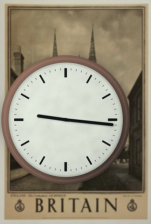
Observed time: 9:16
